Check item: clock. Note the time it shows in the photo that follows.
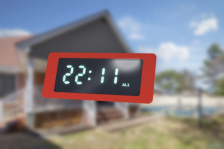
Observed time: 22:11
